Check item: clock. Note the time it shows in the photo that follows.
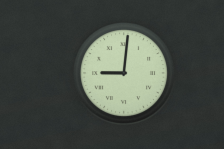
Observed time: 9:01
